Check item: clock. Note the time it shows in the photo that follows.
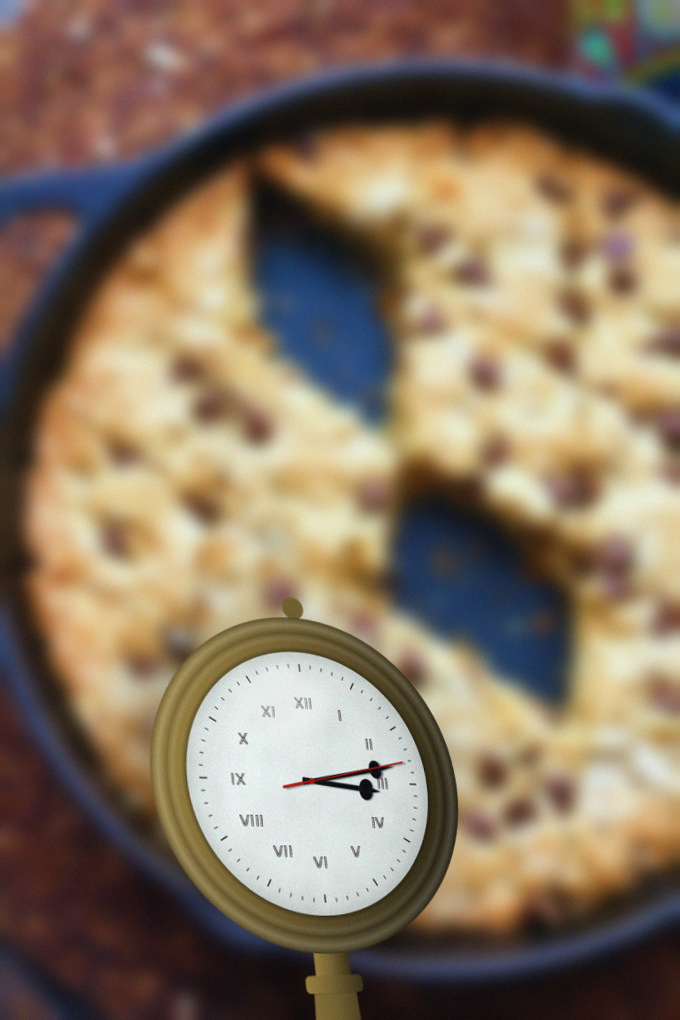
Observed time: 3:13:13
